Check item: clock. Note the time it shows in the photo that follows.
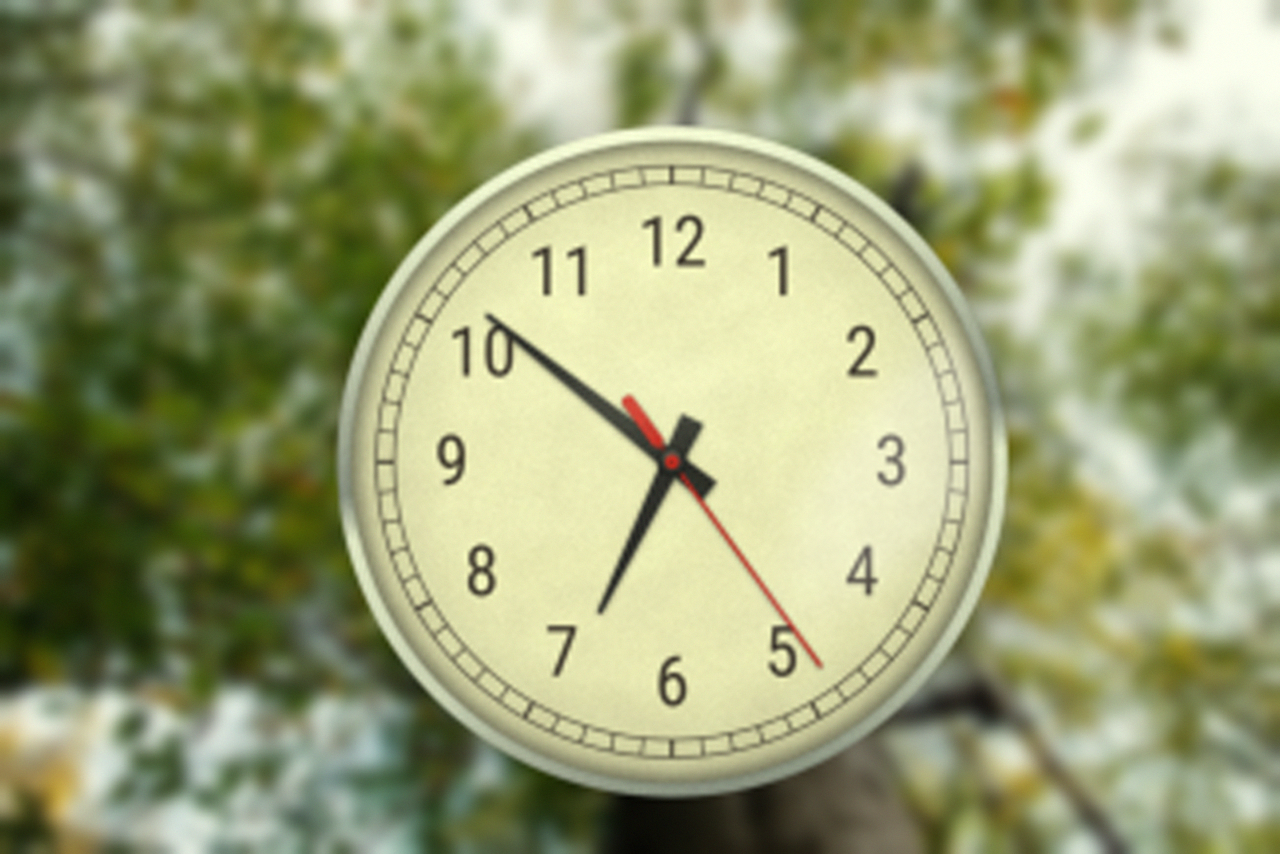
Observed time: 6:51:24
